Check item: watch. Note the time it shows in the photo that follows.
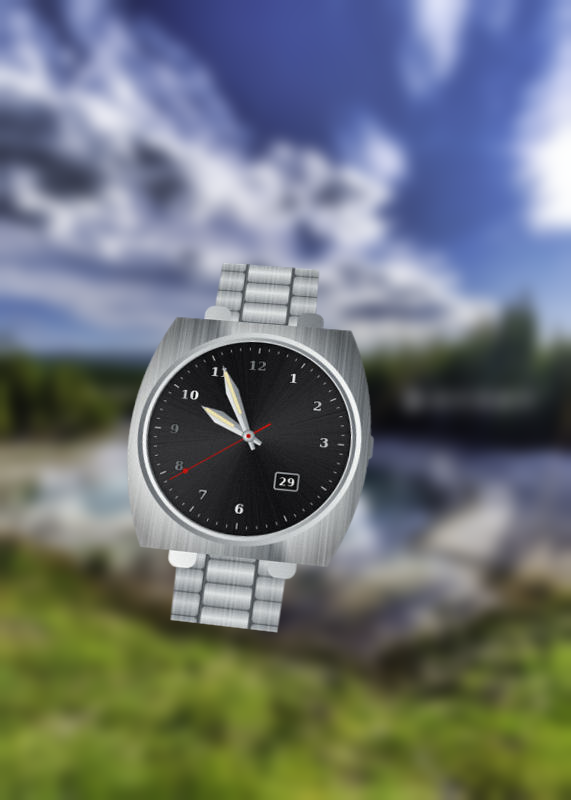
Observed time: 9:55:39
